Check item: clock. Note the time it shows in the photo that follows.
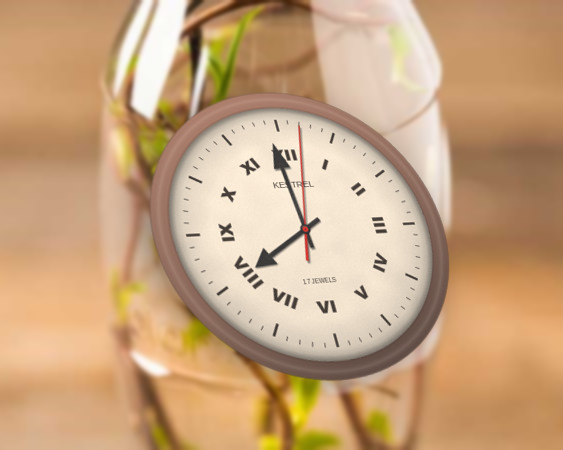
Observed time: 7:59:02
